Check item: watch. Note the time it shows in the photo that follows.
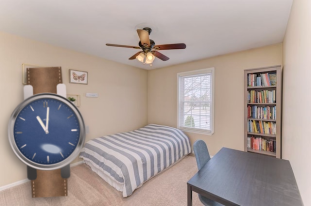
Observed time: 11:01
